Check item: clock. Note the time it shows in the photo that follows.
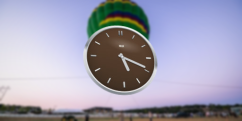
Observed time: 5:19
